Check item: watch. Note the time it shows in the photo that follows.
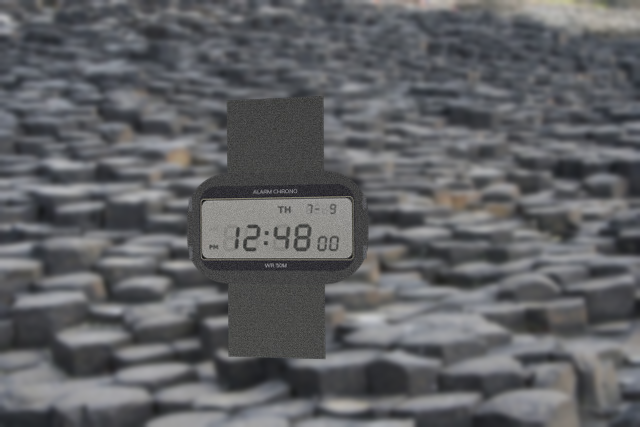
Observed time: 12:48:00
